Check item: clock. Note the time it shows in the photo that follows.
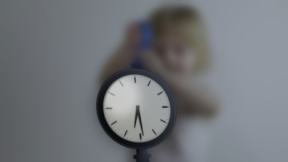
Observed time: 6:29
